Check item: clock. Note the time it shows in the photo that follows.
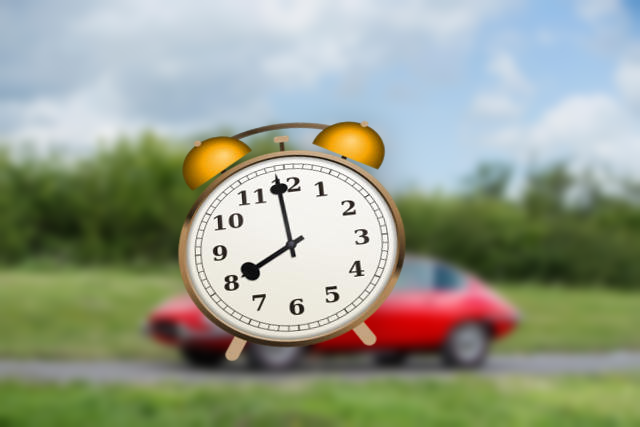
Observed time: 7:59
